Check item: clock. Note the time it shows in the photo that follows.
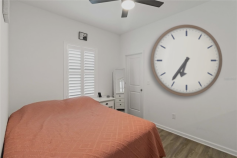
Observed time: 6:36
